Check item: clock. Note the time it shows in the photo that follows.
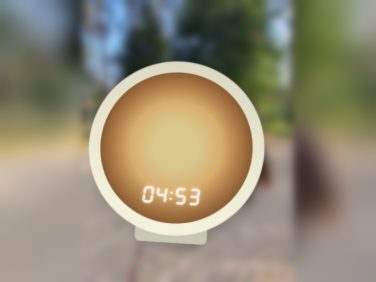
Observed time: 4:53
